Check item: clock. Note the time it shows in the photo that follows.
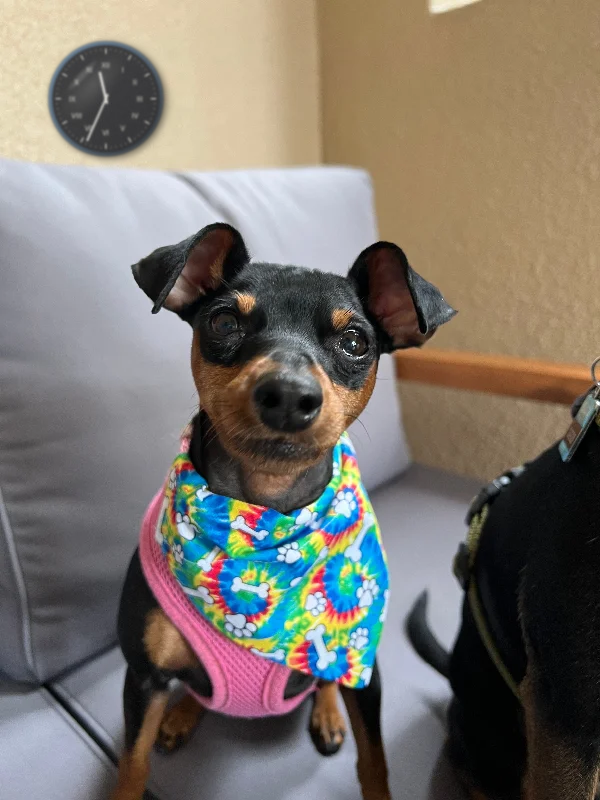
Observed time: 11:34
